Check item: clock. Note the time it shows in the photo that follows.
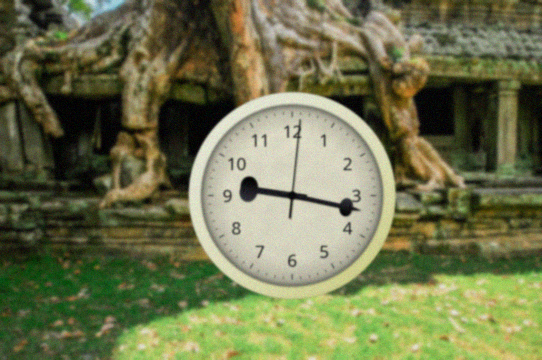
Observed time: 9:17:01
